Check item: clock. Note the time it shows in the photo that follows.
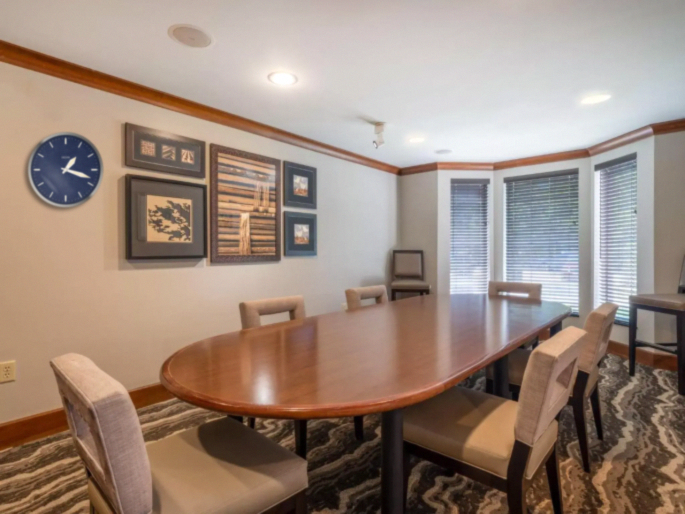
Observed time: 1:18
